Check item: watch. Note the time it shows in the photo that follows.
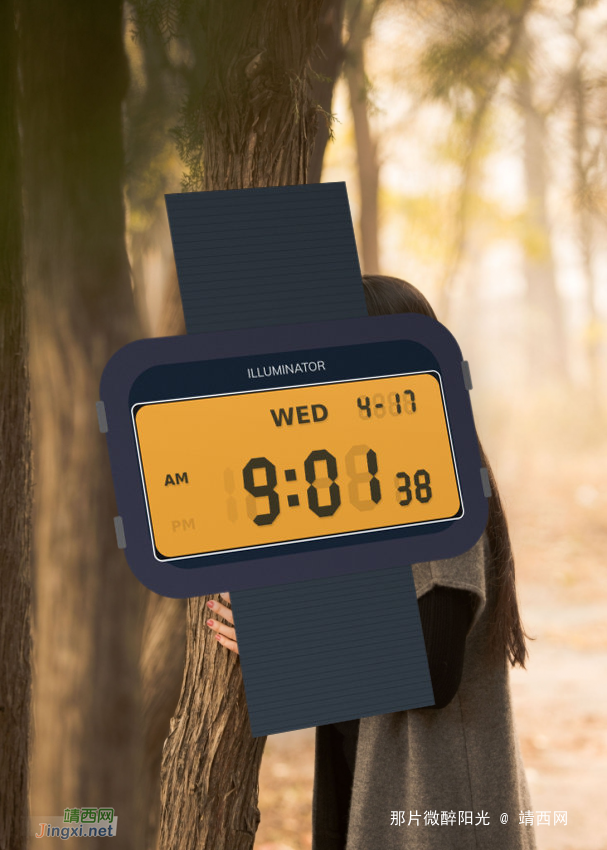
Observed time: 9:01:38
